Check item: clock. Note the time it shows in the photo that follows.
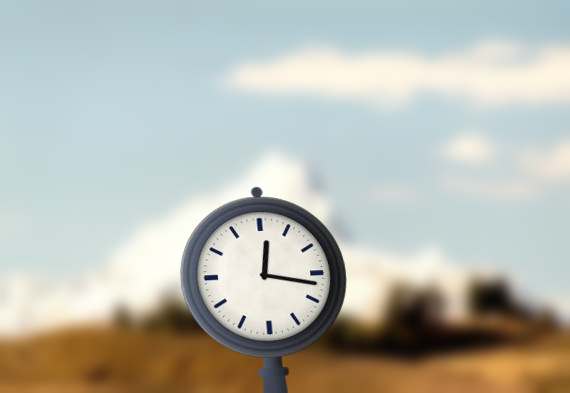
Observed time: 12:17
